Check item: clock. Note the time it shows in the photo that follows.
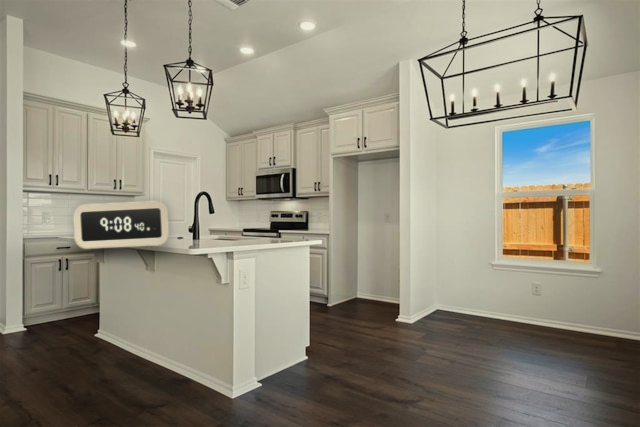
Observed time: 9:08
